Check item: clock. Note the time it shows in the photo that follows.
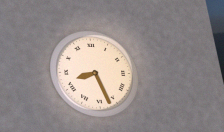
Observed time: 8:27
